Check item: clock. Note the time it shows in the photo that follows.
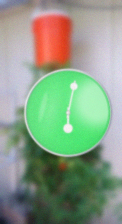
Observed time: 6:02
